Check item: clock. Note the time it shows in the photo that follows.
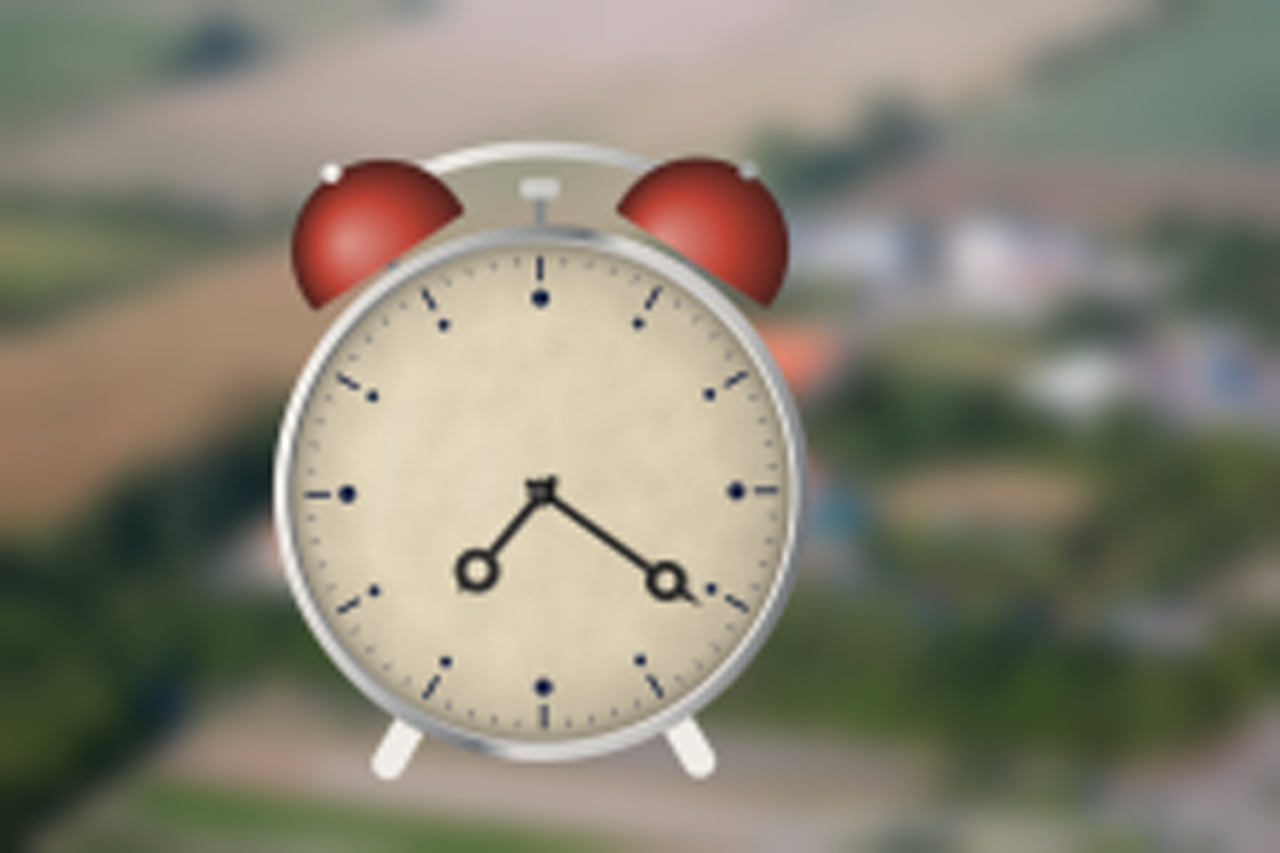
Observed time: 7:21
